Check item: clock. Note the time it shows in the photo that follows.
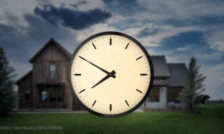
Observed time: 7:50
